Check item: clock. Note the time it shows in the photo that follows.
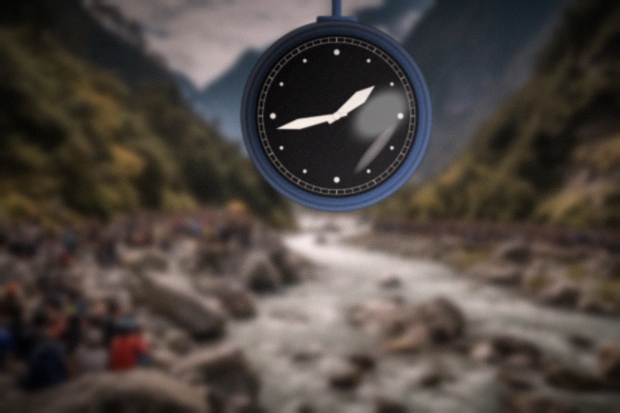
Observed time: 1:43
